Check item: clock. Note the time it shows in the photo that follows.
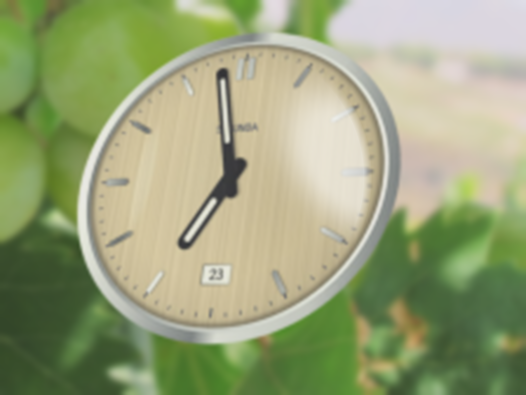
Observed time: 6:58
